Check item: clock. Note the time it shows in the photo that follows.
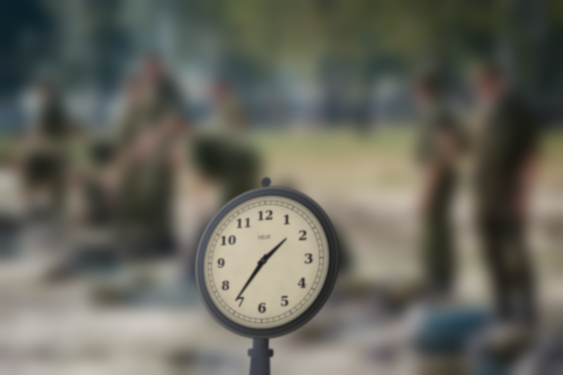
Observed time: 1:36
